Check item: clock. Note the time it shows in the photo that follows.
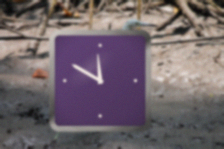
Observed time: 11:50
